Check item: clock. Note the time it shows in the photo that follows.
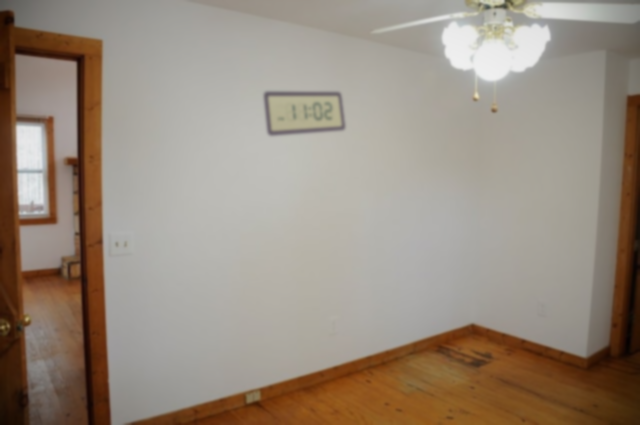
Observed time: 11:02
